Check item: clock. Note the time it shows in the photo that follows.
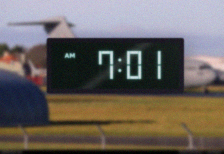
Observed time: 7:01
